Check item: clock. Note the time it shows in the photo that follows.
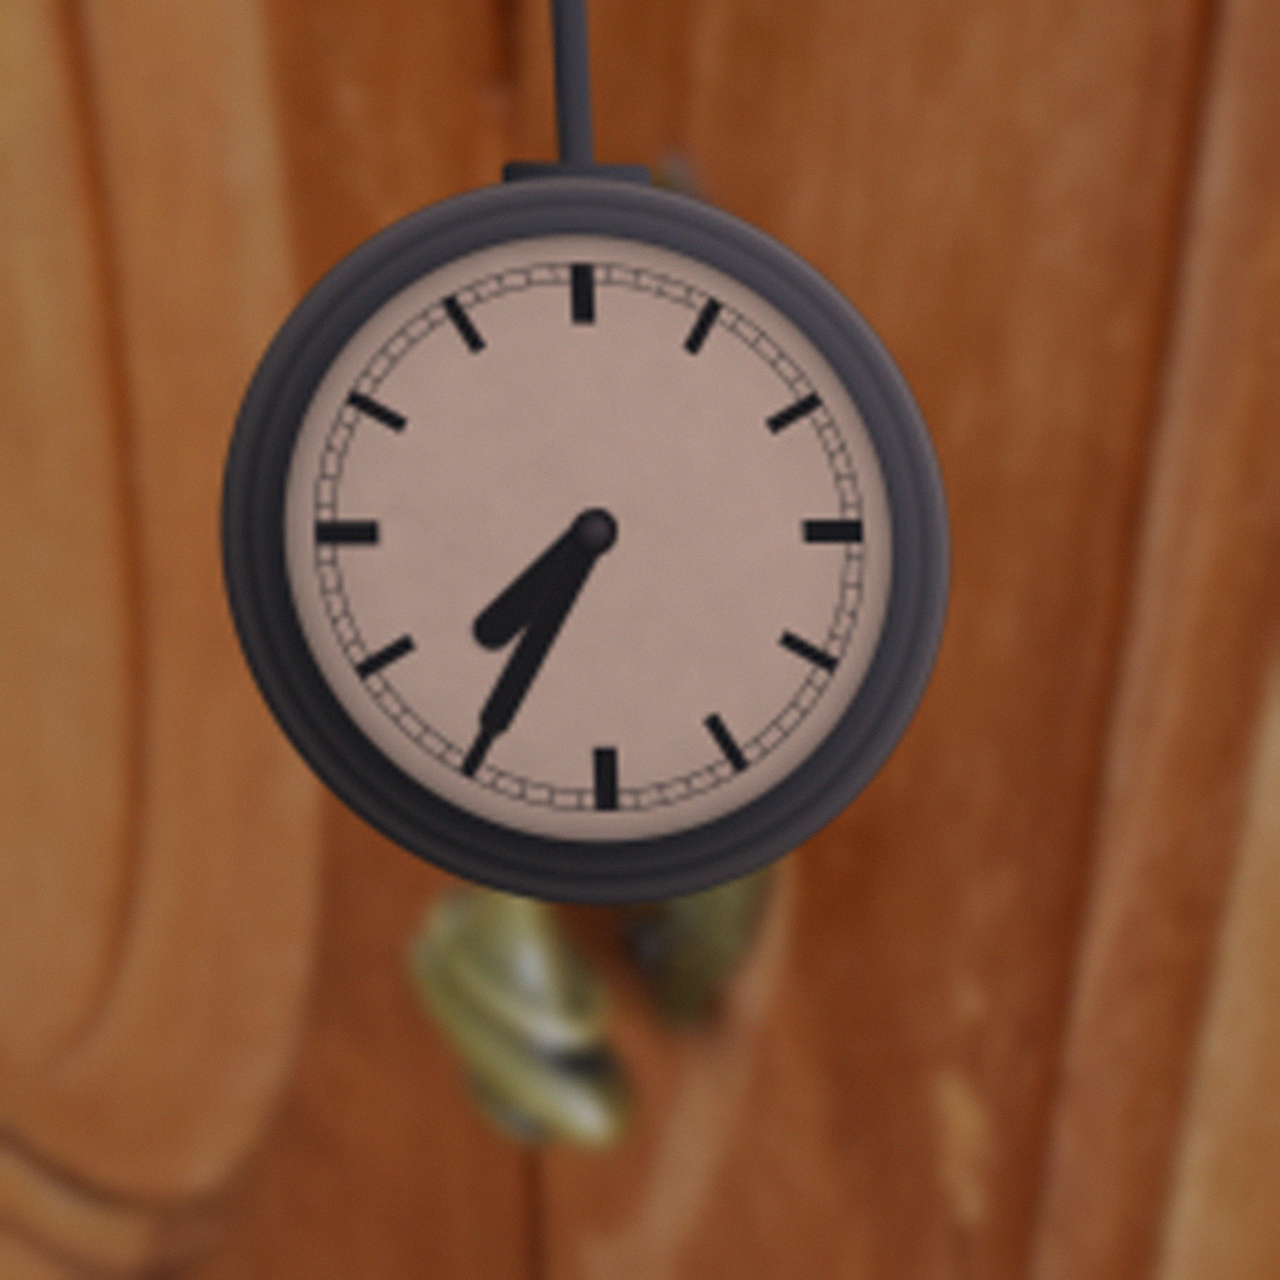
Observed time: 7:35
